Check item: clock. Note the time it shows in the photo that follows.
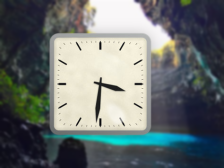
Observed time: 3:31
